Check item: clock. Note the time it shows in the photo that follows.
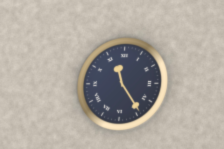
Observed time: 11:24
